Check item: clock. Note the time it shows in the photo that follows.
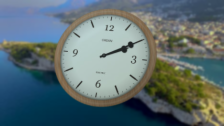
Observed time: 2:10
